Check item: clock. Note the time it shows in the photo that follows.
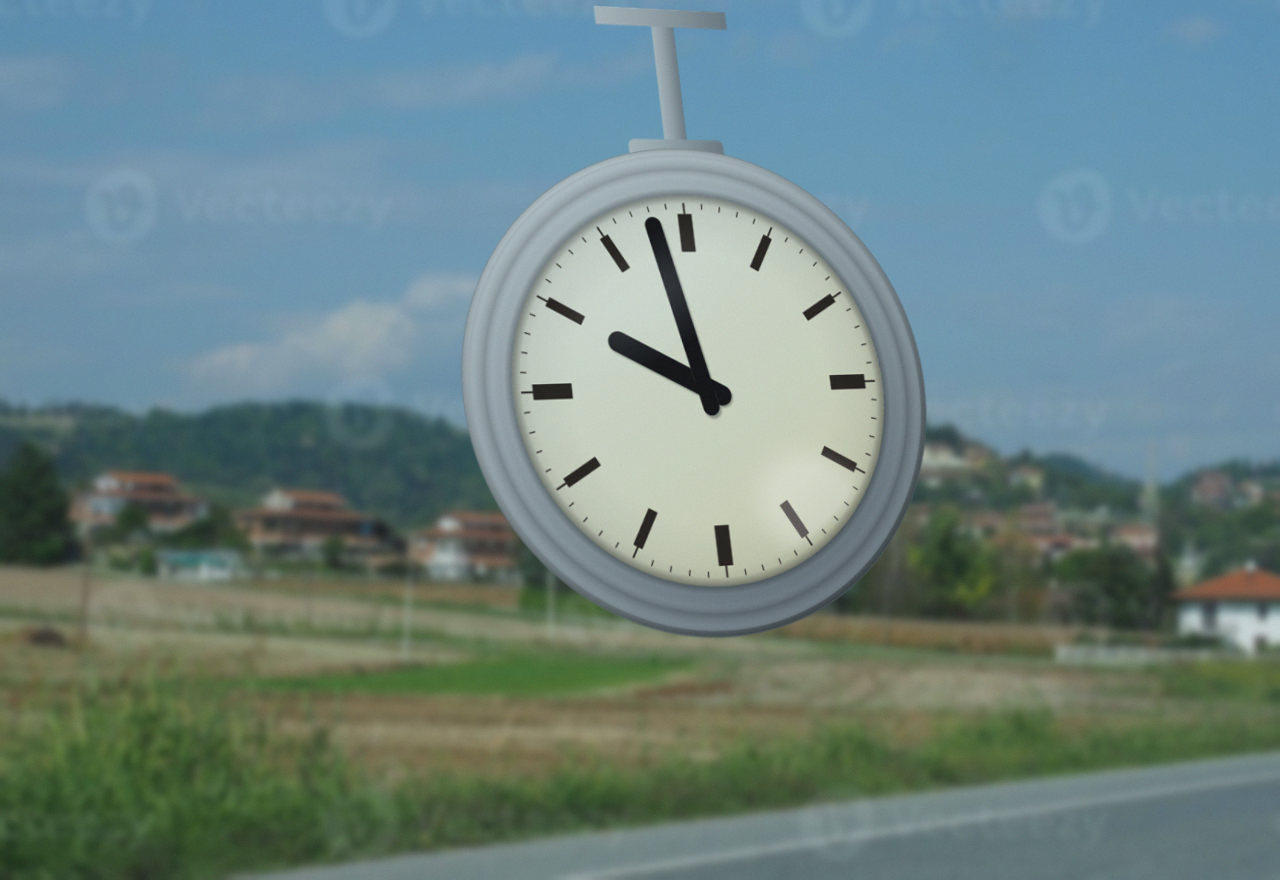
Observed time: 9:58
